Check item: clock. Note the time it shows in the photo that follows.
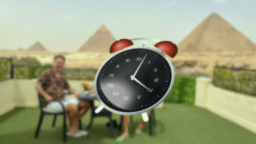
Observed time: 4:02
